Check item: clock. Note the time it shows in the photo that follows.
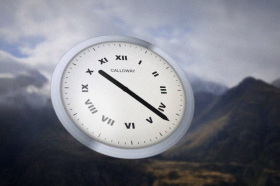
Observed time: 10:22
